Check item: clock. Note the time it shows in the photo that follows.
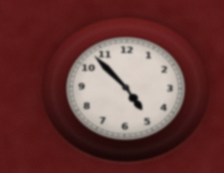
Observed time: 4:53
